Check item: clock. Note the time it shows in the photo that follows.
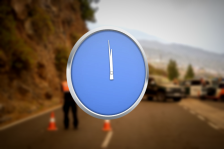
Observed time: 11:59
